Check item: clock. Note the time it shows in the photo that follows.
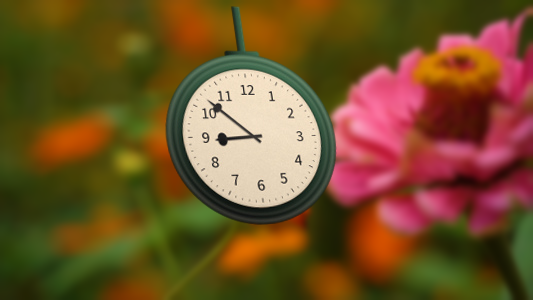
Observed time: 8:52
